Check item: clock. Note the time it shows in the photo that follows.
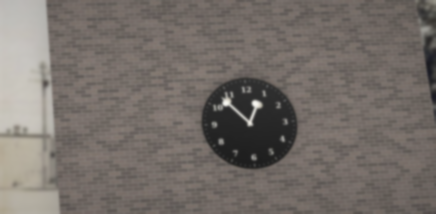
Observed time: 12:53
